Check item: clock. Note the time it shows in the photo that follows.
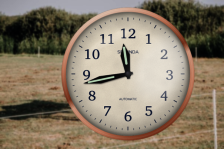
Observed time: 11:43
